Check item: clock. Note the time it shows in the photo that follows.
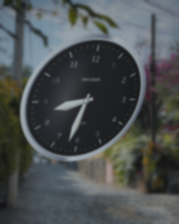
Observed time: 8:32
